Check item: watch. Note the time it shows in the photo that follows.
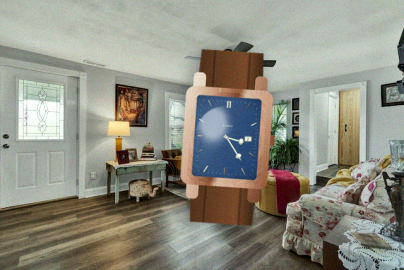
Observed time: 3:24
